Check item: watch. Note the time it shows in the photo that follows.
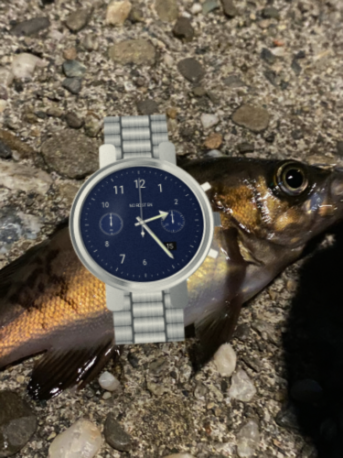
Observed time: 2:24
